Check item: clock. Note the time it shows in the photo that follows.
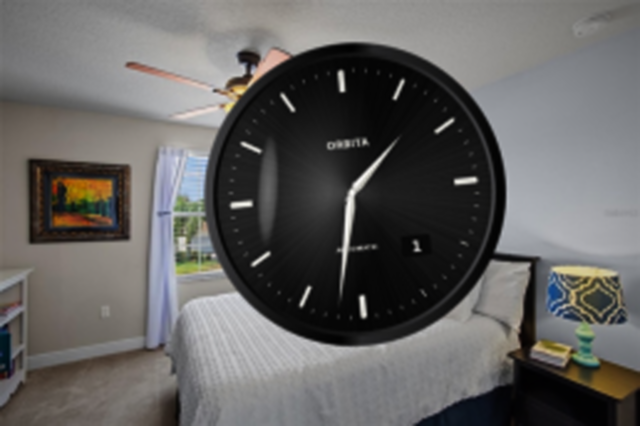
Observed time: 1:32
